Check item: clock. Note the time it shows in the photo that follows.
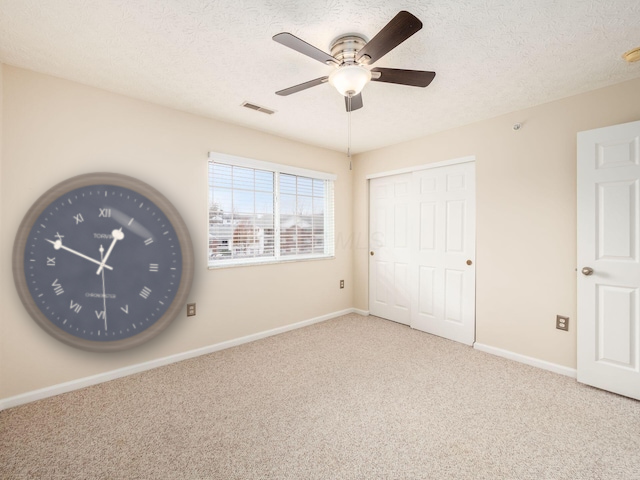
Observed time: 12:48:29
